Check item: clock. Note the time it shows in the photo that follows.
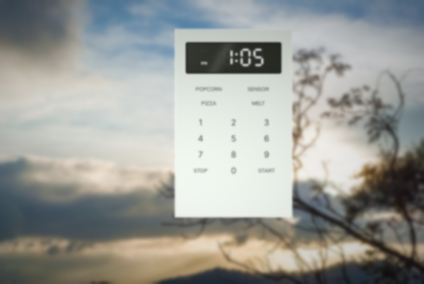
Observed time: 1:05
